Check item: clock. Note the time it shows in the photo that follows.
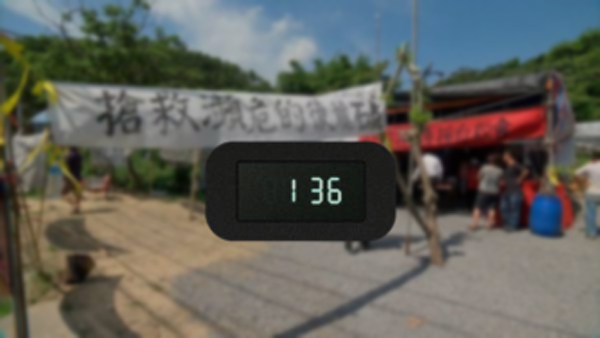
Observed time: 1:36
